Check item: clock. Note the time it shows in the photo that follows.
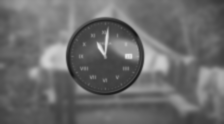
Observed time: 11:01
